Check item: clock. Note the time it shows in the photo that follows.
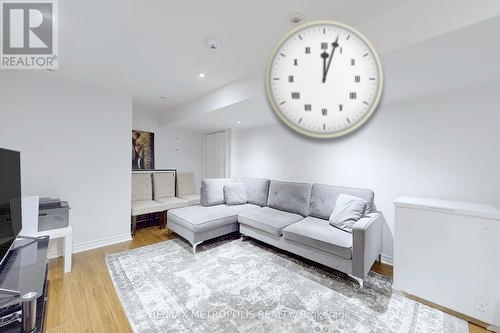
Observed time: 12:03
